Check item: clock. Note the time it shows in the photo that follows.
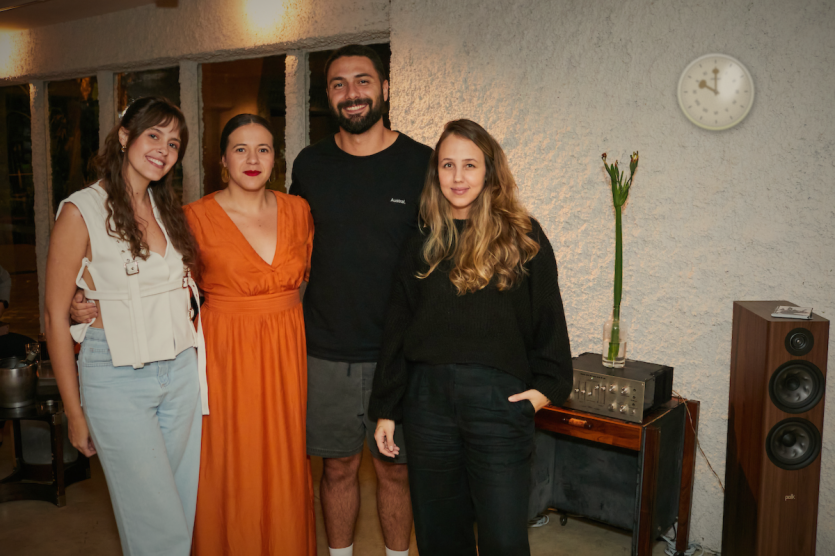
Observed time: 10:00
